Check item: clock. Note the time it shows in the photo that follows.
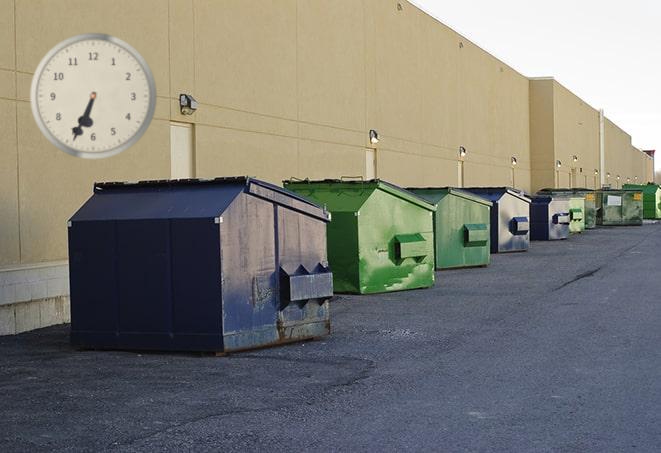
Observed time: 6:34
